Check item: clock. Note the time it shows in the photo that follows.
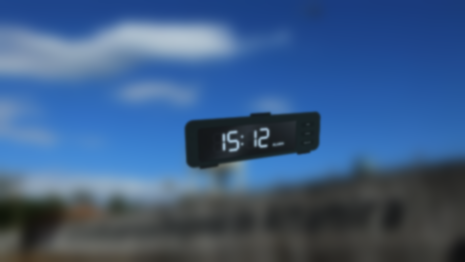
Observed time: 15:12
